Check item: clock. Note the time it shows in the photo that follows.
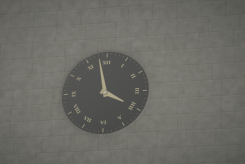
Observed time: 3:58
